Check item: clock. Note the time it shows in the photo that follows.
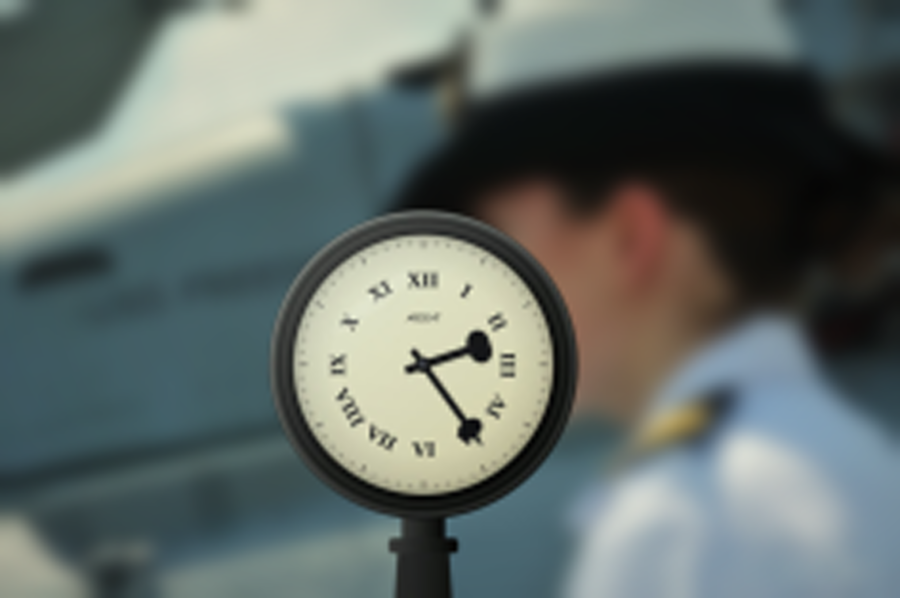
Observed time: 2:24
